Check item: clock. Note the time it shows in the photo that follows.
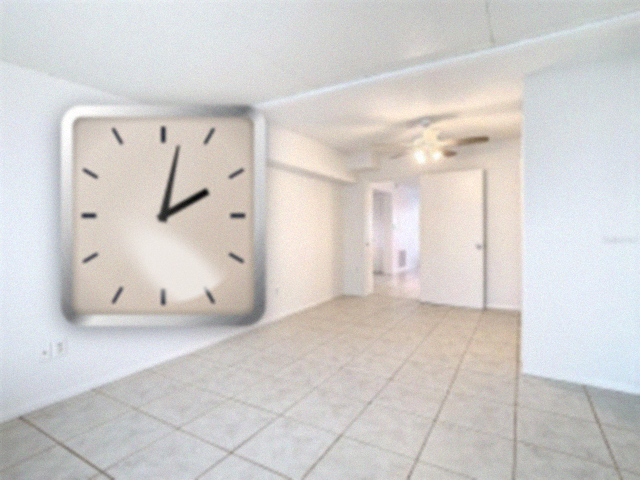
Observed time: 2:02
